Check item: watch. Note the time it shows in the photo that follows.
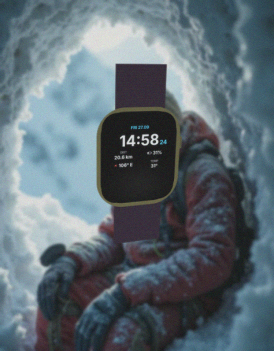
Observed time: 14:58
